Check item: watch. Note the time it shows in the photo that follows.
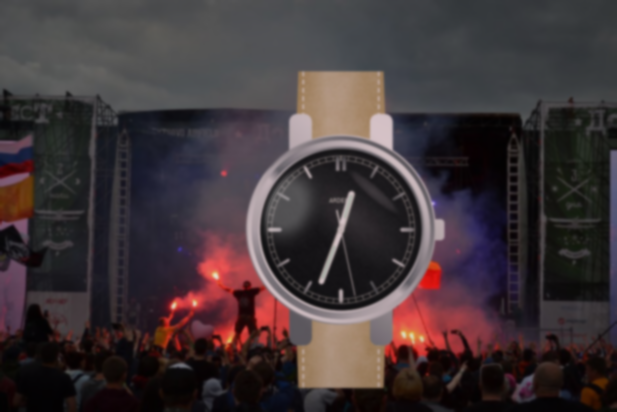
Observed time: 12:33:28
